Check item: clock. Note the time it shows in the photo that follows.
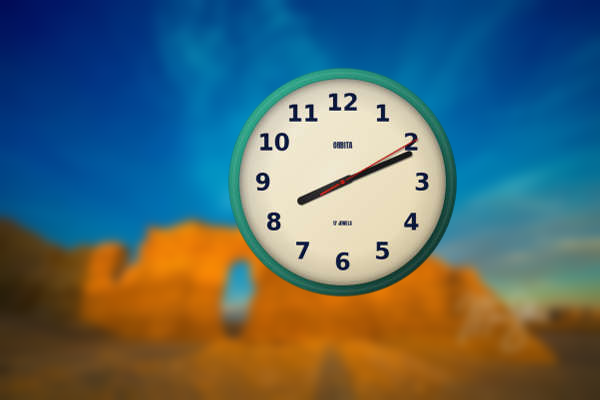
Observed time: 8:11:10
